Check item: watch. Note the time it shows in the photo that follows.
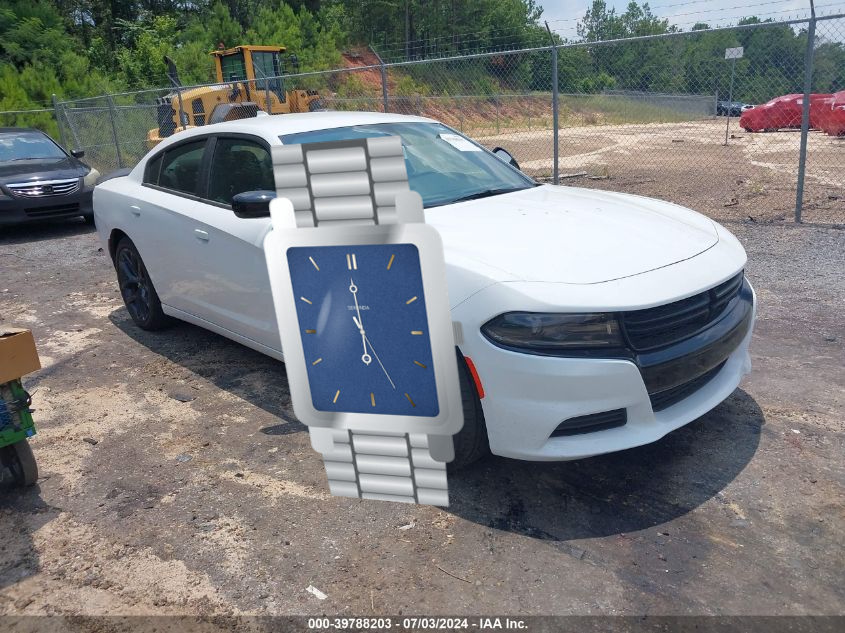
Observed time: 5:59:26
